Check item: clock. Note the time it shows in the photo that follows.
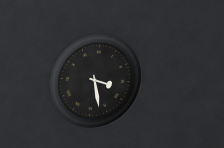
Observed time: 3:27
